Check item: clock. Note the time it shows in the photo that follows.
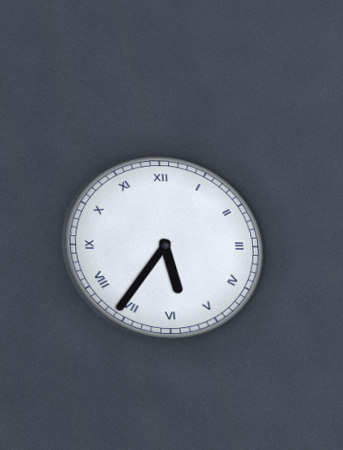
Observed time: 5:36
